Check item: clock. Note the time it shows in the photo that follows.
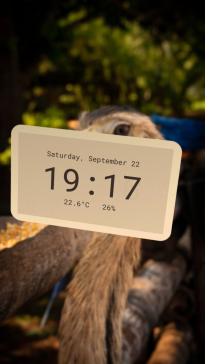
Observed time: 19:17
